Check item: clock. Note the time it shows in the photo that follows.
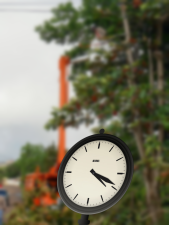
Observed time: 4:19
